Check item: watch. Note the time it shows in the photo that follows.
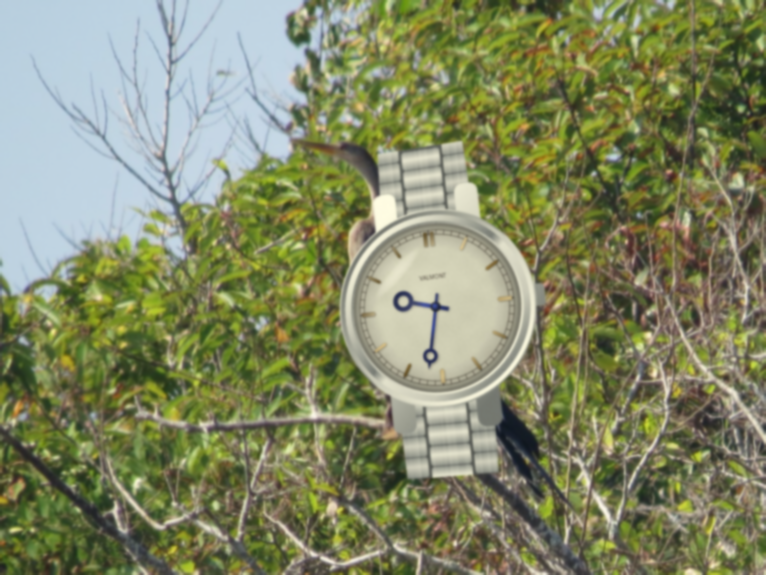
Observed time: 9:32
